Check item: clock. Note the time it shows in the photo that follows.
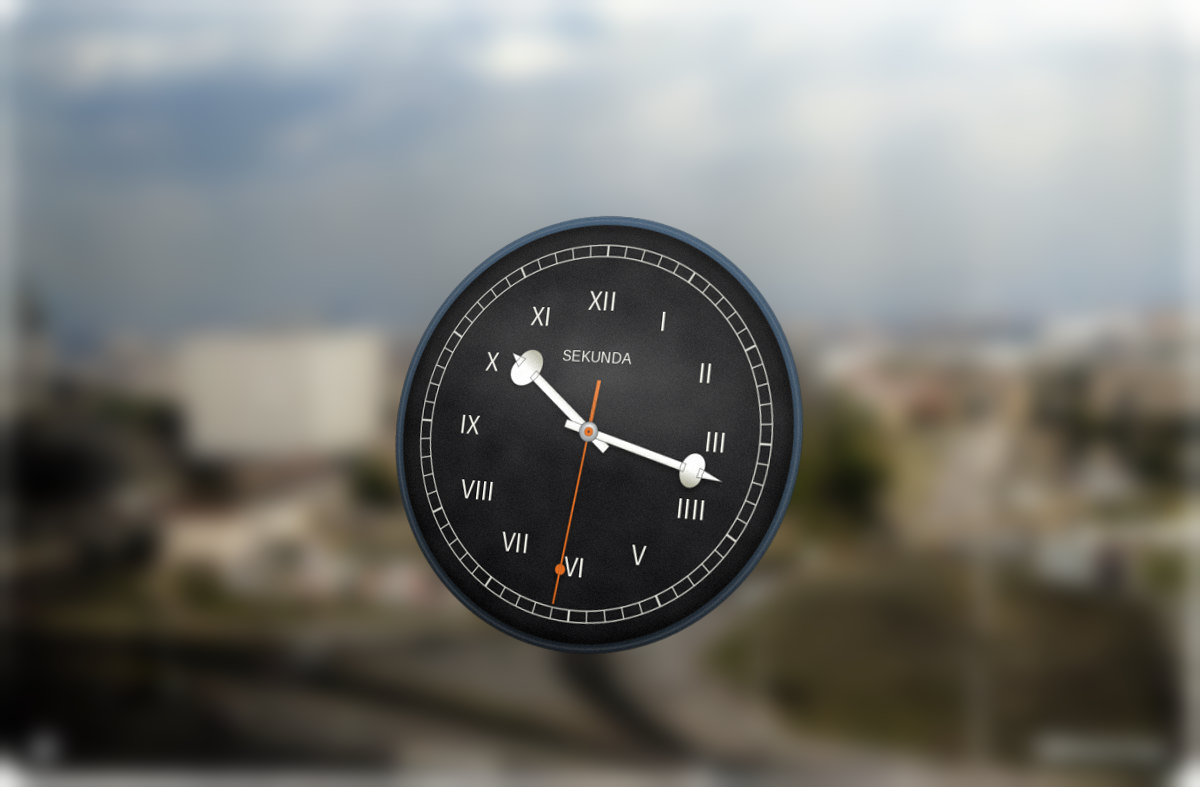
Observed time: 10:17:31
